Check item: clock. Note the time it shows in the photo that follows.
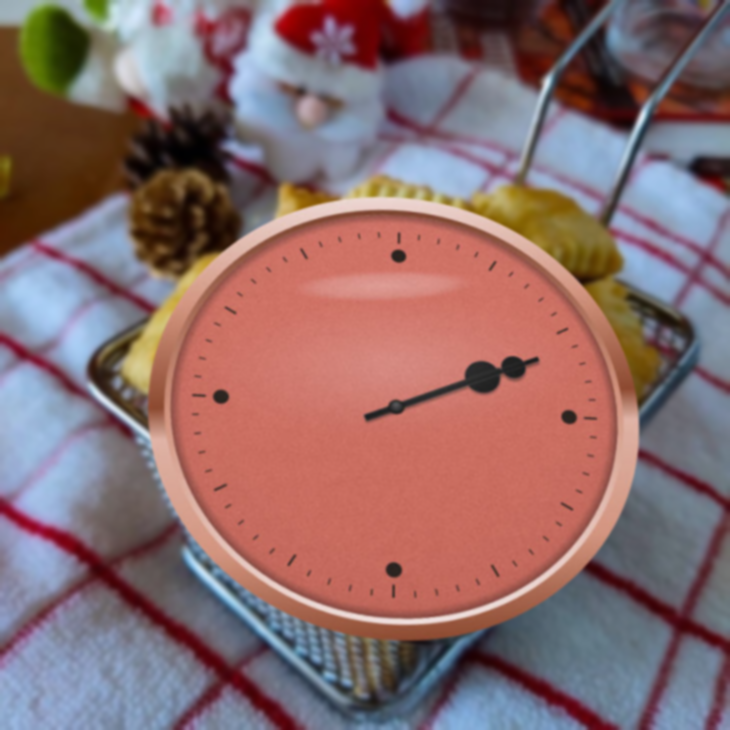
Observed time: 2:11
